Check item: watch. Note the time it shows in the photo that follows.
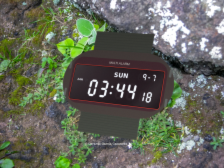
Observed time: 3:44:18
